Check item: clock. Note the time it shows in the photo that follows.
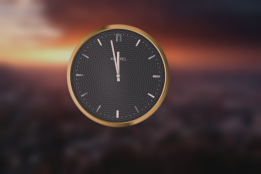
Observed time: 11:58
